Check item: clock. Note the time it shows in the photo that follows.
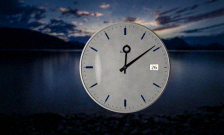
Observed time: 12:09
